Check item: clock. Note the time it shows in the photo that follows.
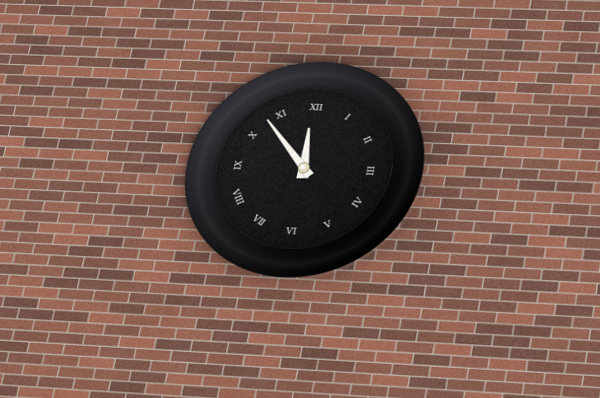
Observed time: 11:53
